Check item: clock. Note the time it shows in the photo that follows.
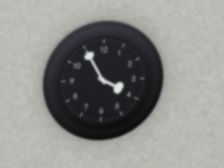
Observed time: 3:55
